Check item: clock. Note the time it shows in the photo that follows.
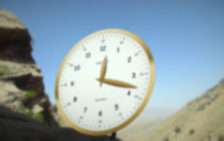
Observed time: 12:18
